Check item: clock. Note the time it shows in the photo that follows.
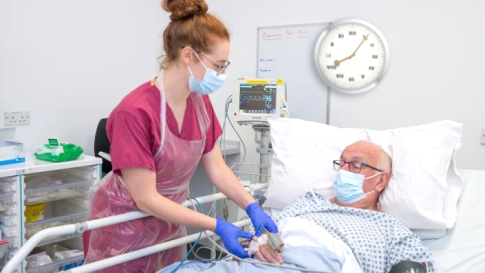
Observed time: 8:06
